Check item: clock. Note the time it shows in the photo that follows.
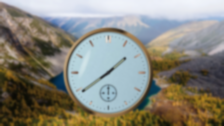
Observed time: 1:39
